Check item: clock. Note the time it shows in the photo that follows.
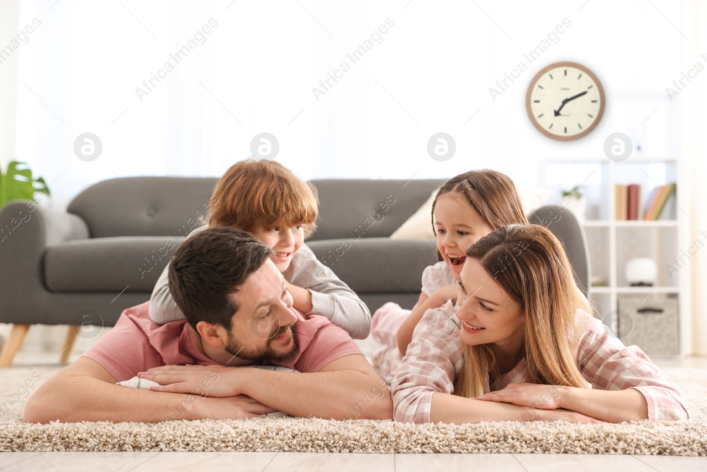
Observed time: 7:11
